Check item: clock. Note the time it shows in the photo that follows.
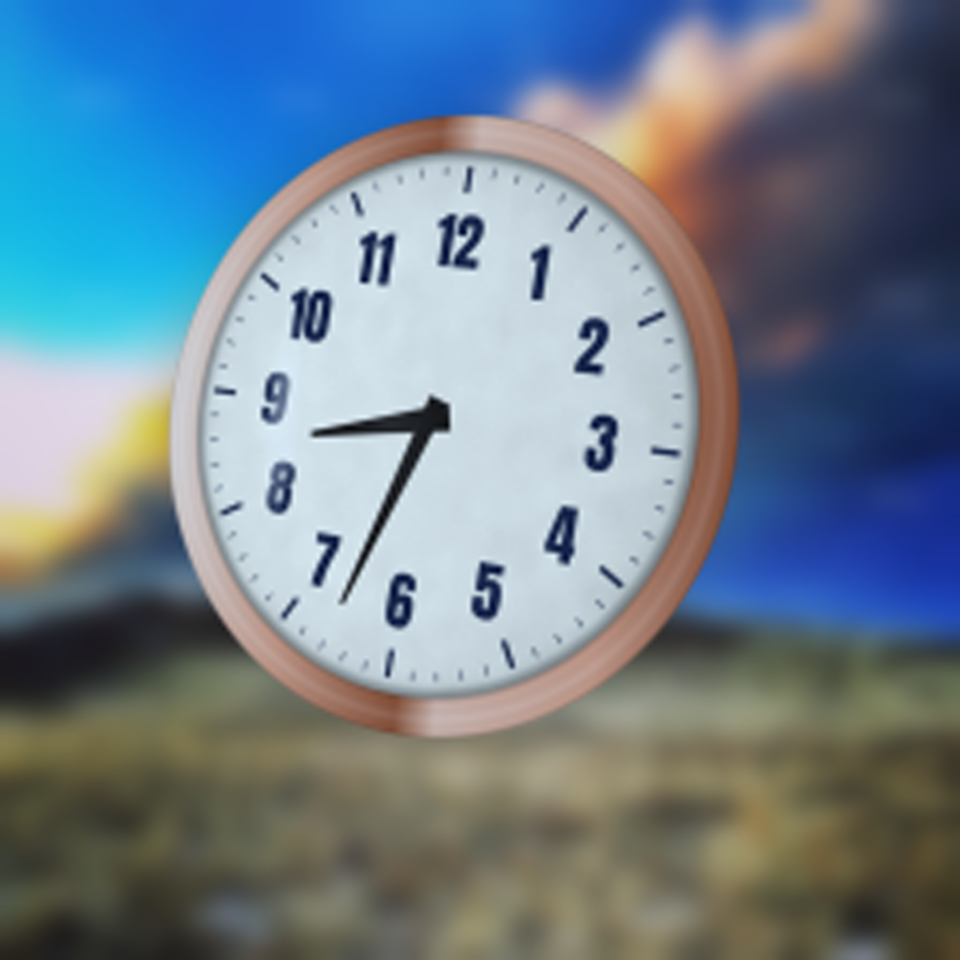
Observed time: 8:33
